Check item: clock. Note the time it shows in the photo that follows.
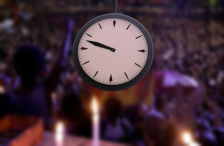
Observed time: 9:48
